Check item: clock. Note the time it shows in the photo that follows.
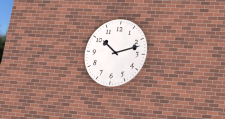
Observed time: 10:12
